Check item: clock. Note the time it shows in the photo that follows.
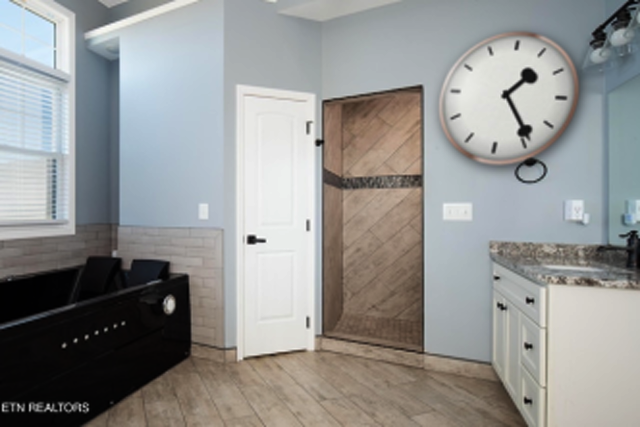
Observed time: 1:24
